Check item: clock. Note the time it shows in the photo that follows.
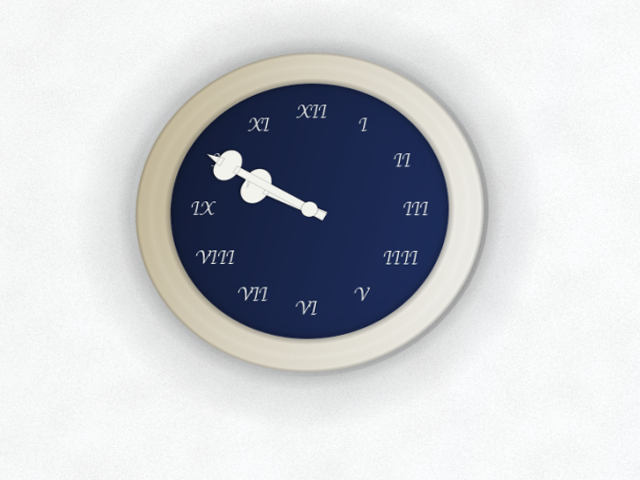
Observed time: 9:50
